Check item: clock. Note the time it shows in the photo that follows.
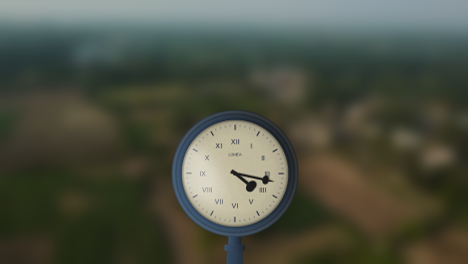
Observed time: 4:17
